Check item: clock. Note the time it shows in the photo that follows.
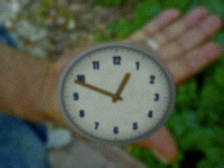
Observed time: 12:49
